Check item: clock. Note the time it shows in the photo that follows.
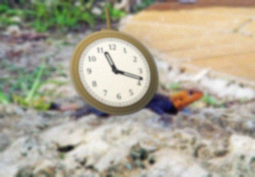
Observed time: 11:18
